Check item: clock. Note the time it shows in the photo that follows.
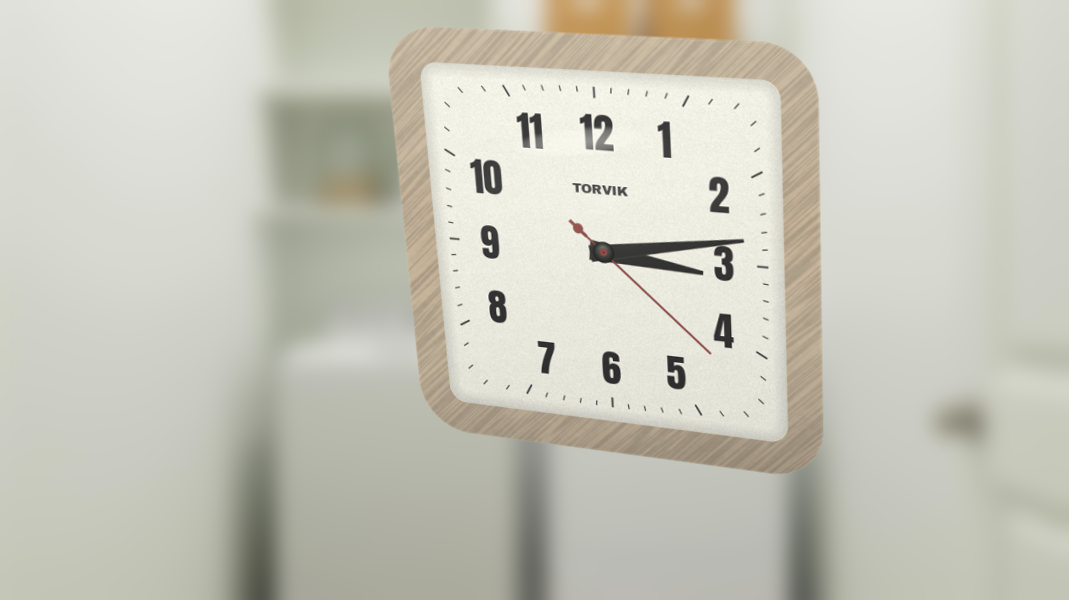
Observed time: 3:13:22
